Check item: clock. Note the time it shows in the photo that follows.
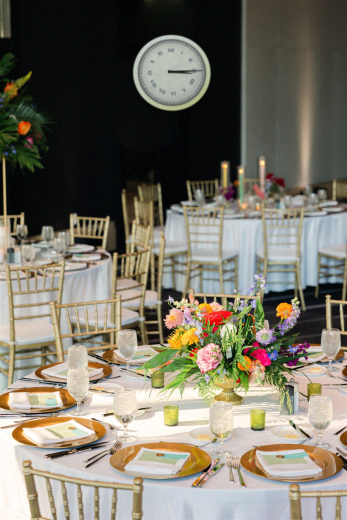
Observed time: 3:15
